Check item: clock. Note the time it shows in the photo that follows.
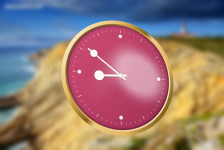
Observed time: 8:51
